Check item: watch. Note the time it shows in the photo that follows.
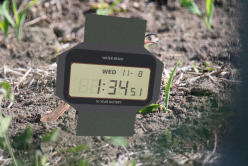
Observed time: 1:34:51
